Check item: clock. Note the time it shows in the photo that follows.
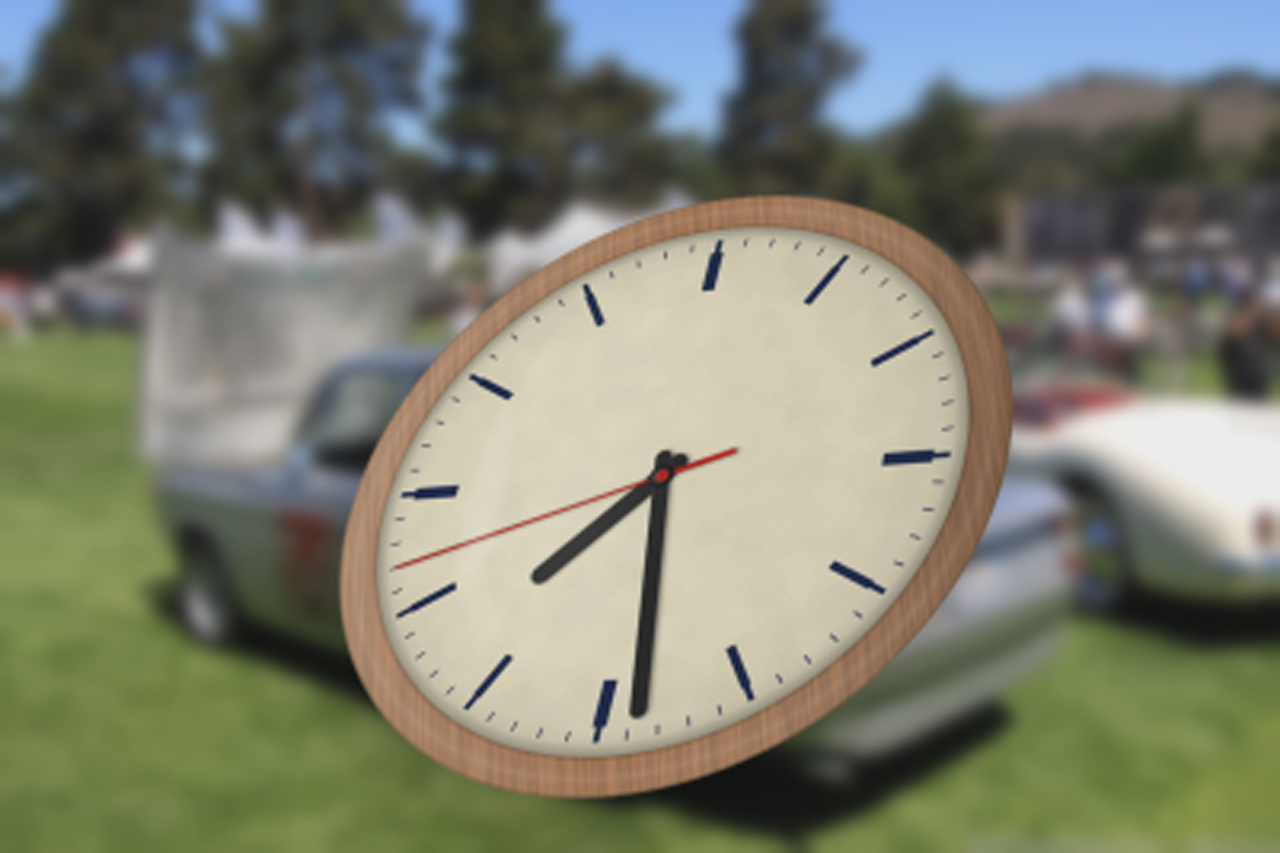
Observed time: 7:28:42
